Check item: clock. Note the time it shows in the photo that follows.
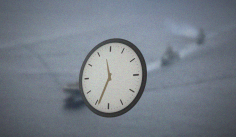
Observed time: 11:34
